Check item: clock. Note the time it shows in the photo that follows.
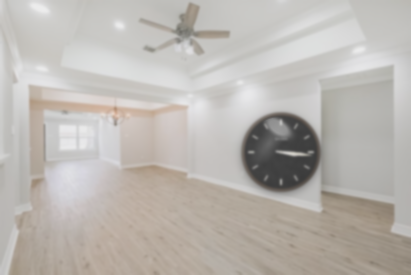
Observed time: 3:16
